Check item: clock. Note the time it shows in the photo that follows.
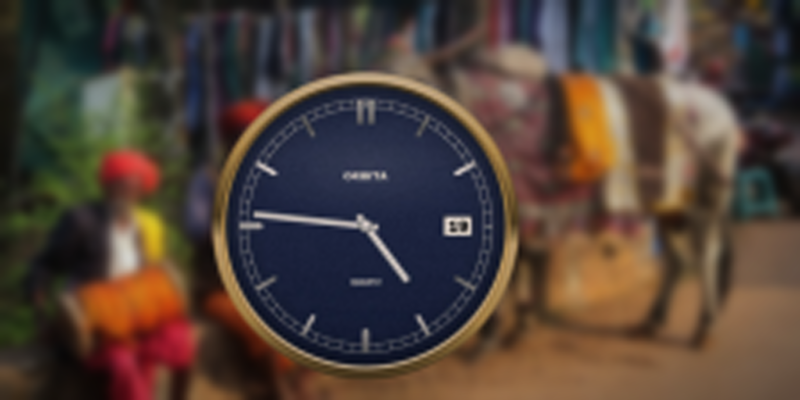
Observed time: 4:46
